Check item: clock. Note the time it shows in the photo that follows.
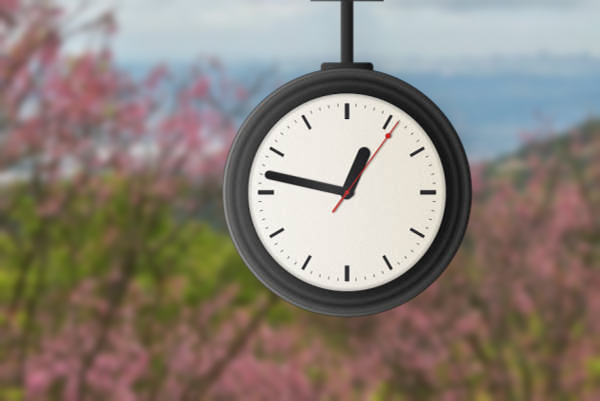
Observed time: 12:47:06
